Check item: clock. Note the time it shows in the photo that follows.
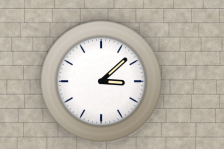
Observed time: 3:08
